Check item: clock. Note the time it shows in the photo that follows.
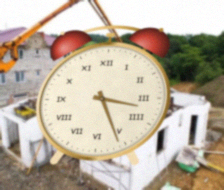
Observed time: 3:26
